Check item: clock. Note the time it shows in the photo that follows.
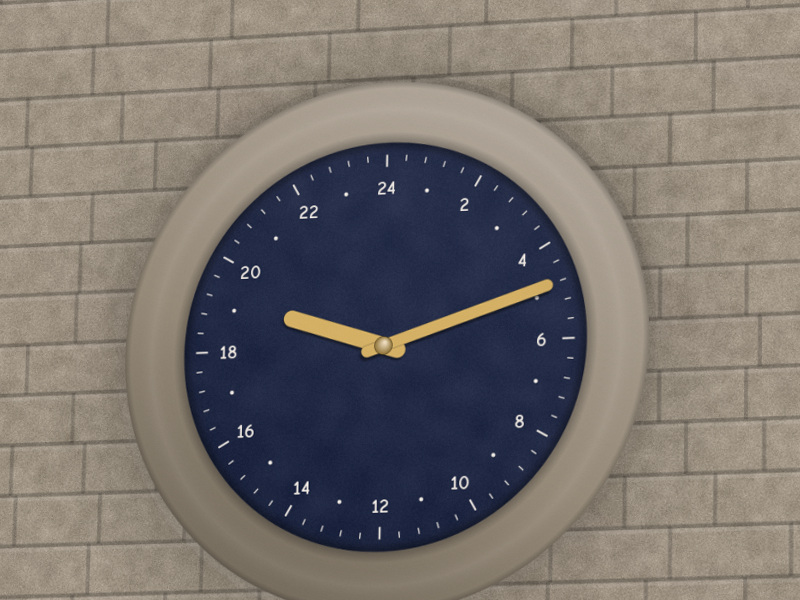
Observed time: 19:12
